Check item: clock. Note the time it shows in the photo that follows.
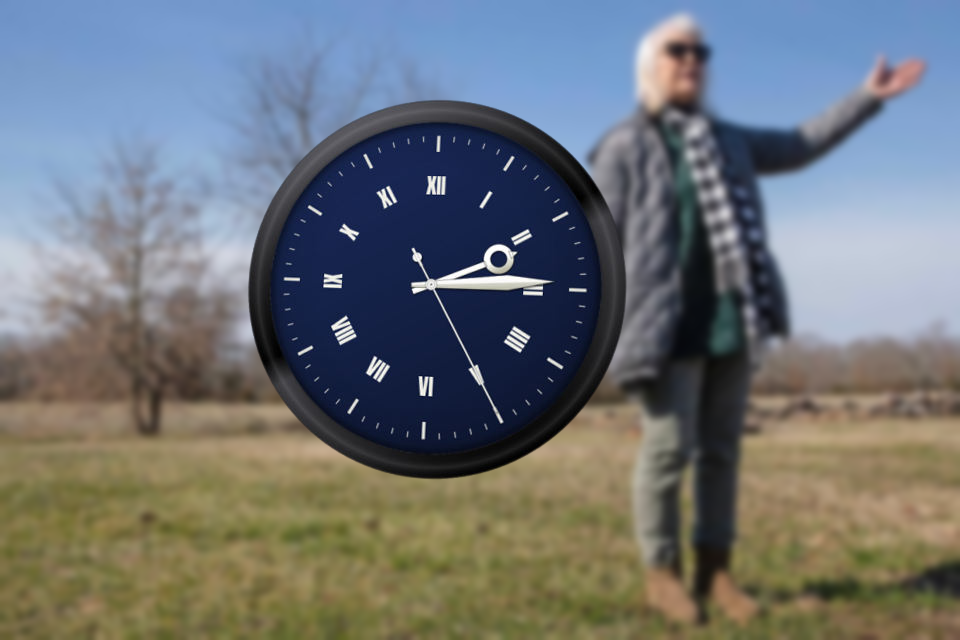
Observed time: 2:14:25
